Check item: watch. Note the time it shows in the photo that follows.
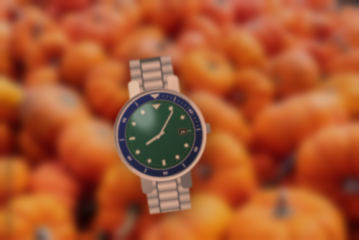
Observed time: 8:06
